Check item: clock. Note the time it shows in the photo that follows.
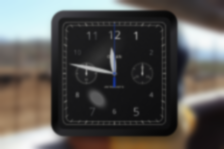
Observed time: 11:47
